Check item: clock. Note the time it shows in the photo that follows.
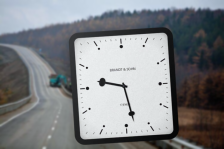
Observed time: 9:28
